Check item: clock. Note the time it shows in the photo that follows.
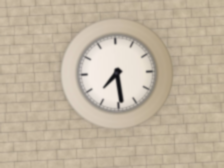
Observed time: 7:29
